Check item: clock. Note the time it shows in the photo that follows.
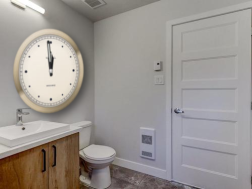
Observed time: 11:59
